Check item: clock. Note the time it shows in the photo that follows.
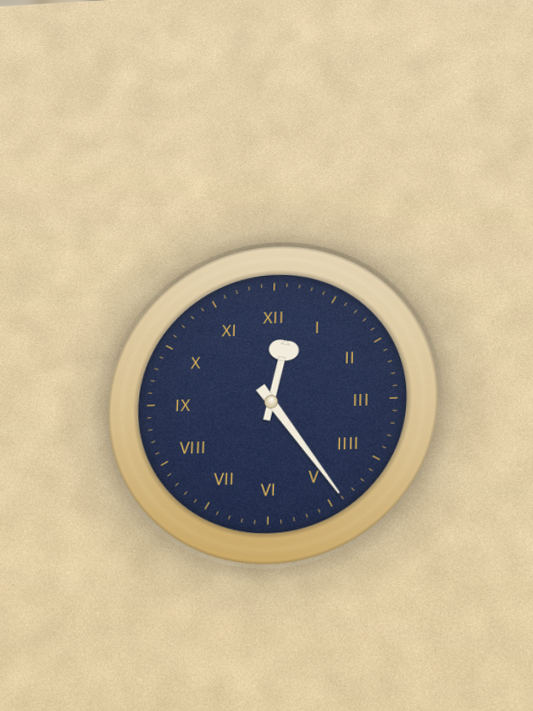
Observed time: 12:24
